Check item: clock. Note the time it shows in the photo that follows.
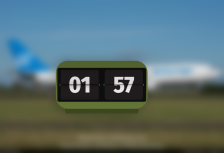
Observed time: 1:57
